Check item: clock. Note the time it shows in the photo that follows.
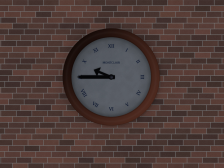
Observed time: 9:45
